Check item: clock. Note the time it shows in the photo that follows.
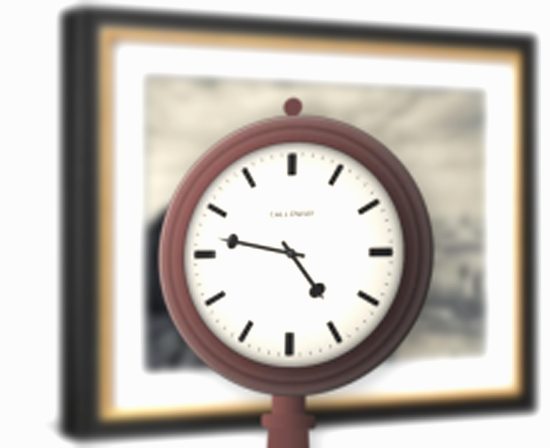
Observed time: 4:47
